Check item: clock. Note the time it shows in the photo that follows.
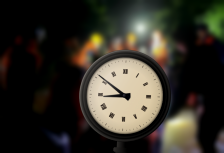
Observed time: 8:51
